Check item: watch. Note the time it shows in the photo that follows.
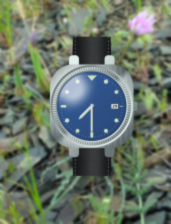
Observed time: 7:30
